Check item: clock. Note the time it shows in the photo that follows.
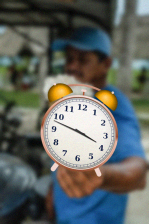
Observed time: 3:48
